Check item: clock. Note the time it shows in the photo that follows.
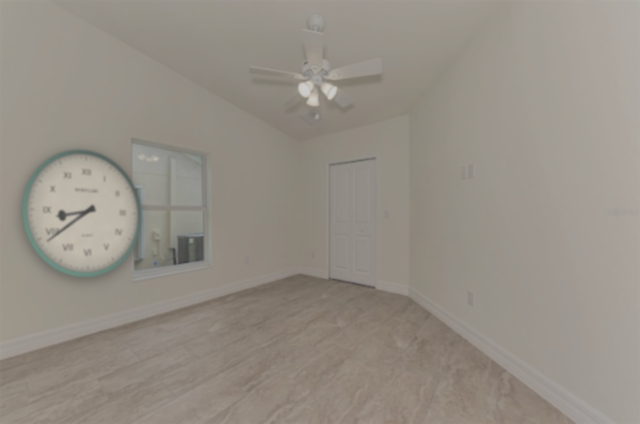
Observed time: 8:39
